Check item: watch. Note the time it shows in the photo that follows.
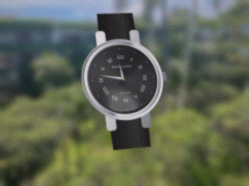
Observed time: 11:47
